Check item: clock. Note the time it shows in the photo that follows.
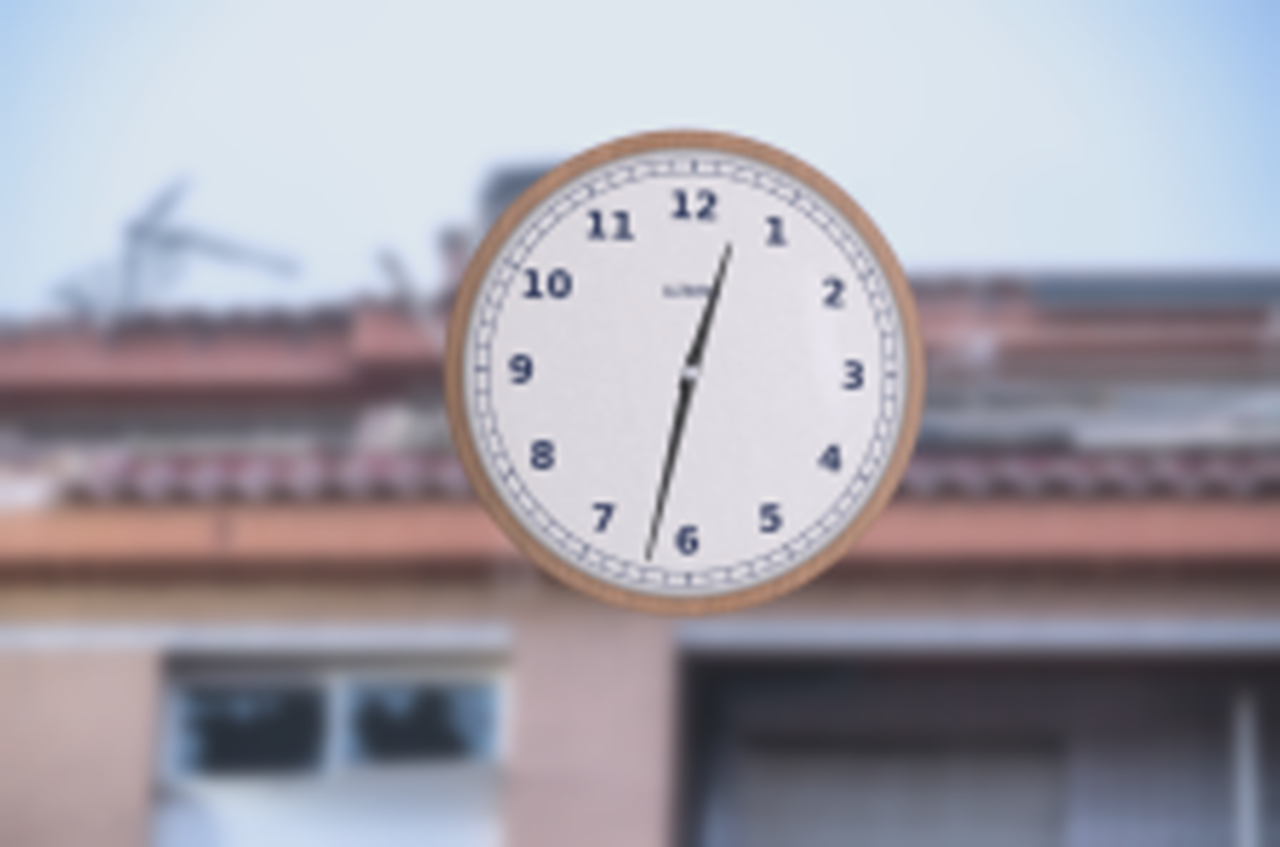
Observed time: 12:32
